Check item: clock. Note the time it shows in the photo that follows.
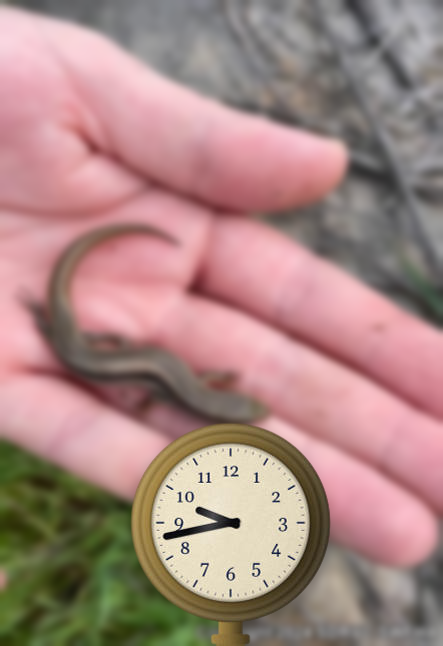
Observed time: 9:43
